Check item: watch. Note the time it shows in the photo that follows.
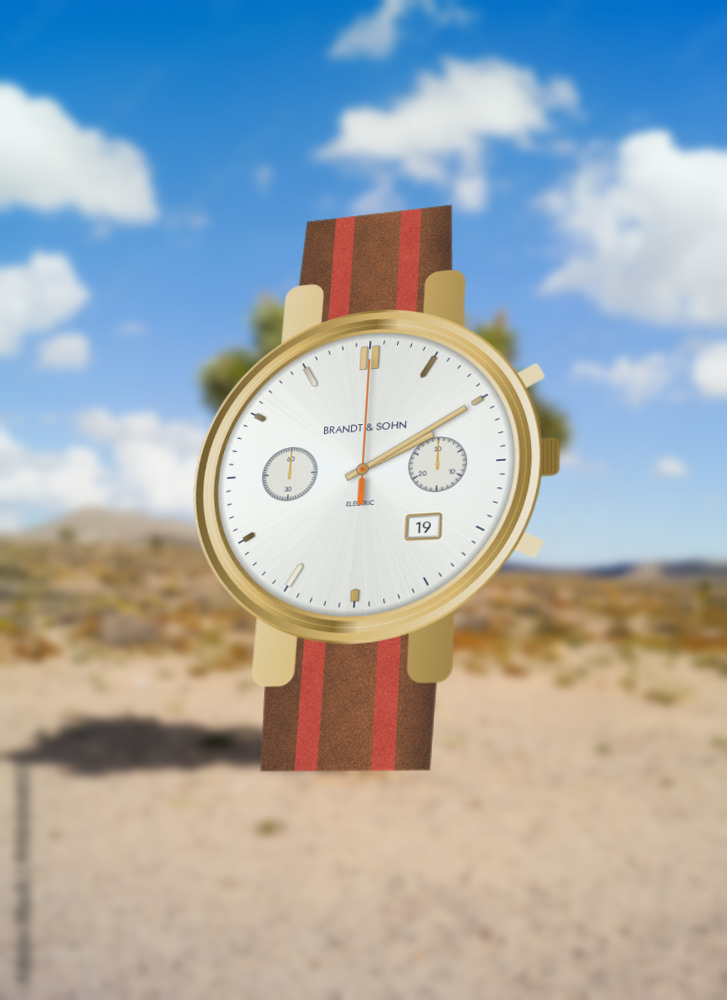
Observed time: 2:10
